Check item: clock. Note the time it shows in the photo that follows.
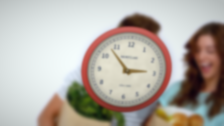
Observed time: 2:53
